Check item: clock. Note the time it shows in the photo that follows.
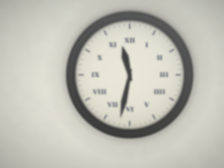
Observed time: 11:32
